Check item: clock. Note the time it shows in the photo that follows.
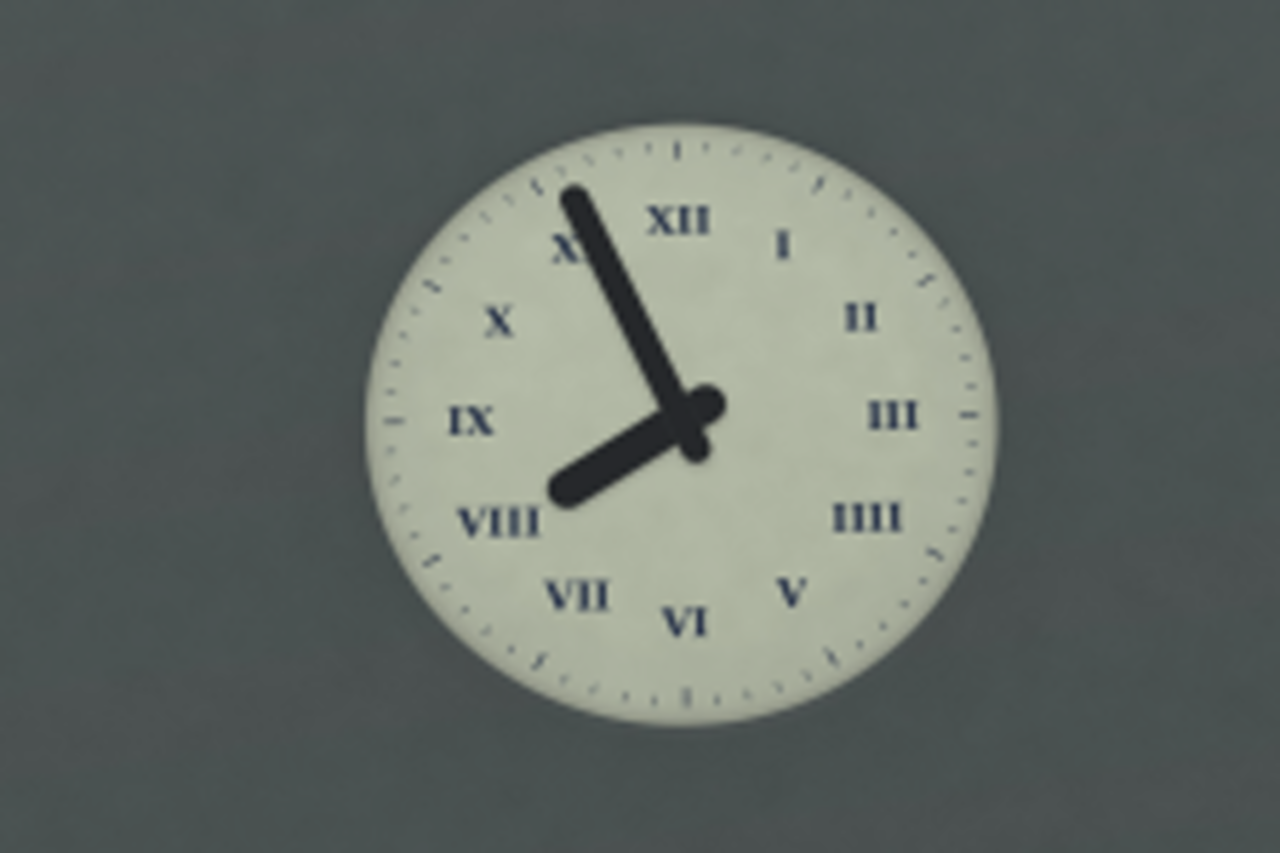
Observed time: 7:56
